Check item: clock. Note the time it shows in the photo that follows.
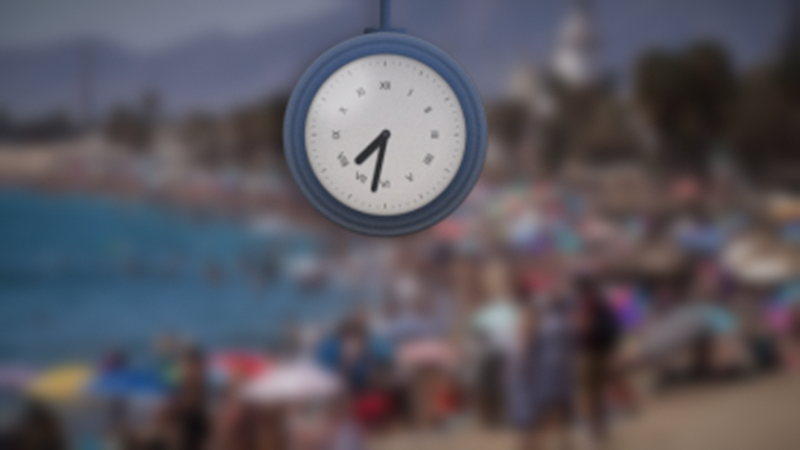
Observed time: 7:32
